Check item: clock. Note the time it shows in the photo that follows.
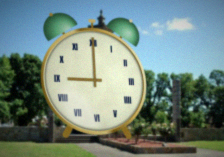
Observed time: 9:00
